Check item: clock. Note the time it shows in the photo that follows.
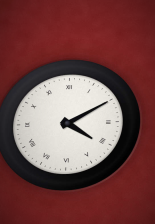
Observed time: 4:10
